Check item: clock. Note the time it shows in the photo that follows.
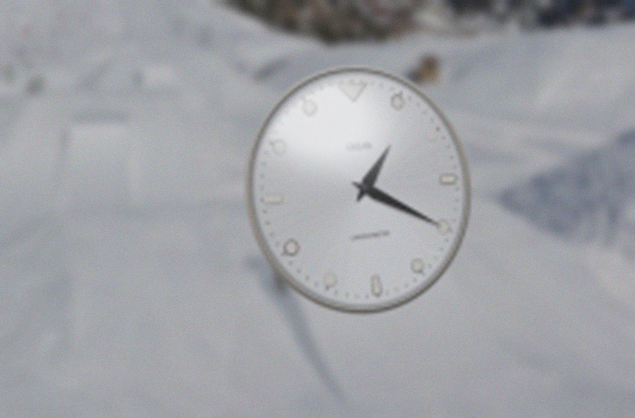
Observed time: 1:20
